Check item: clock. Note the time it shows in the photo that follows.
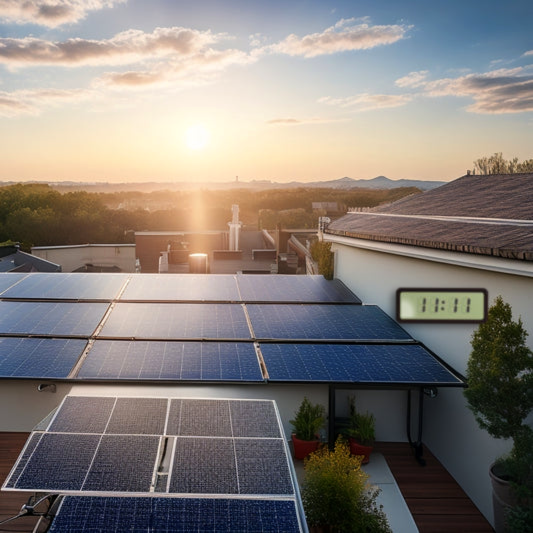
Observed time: 11:11
